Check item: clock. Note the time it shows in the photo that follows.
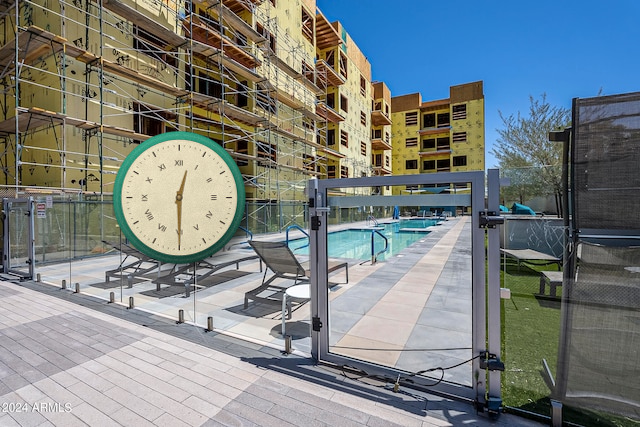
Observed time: 12:30
